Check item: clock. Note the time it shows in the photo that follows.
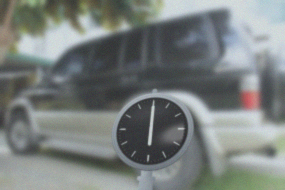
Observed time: 6:00
